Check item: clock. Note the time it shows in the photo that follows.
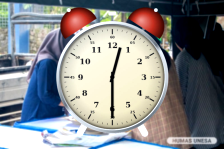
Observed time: 12:30
